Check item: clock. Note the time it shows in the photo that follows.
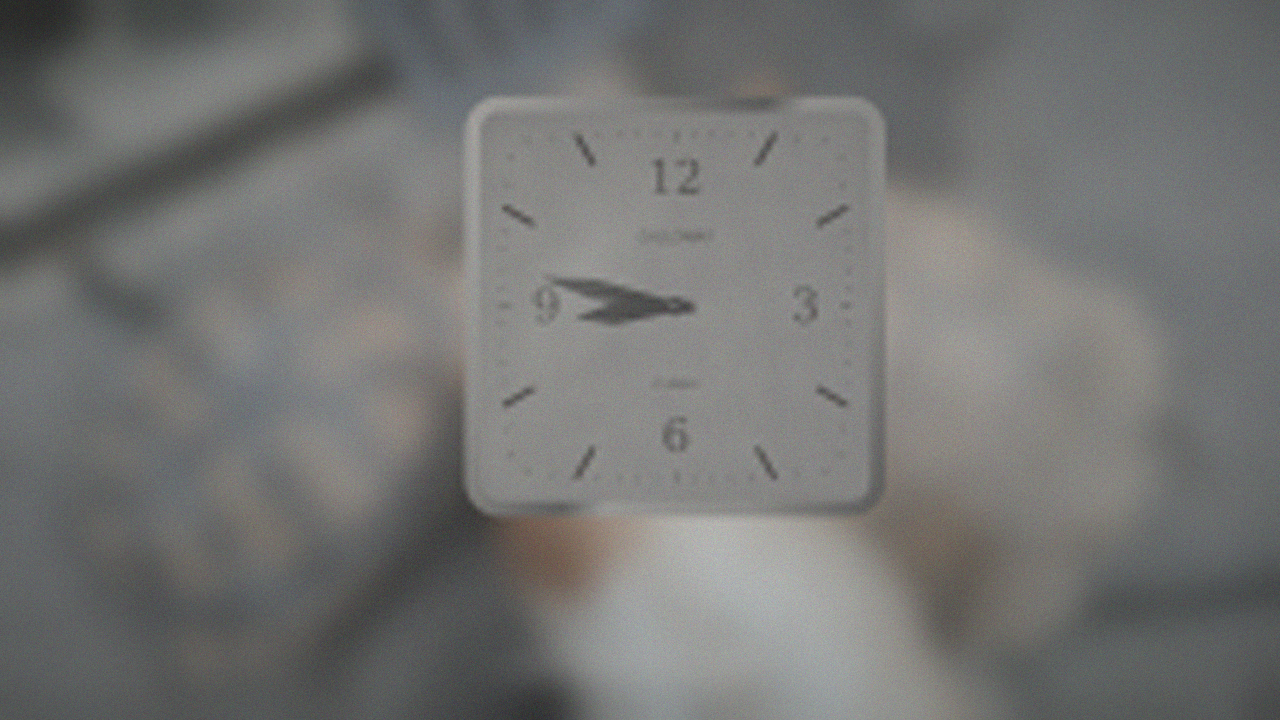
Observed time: 8:47
